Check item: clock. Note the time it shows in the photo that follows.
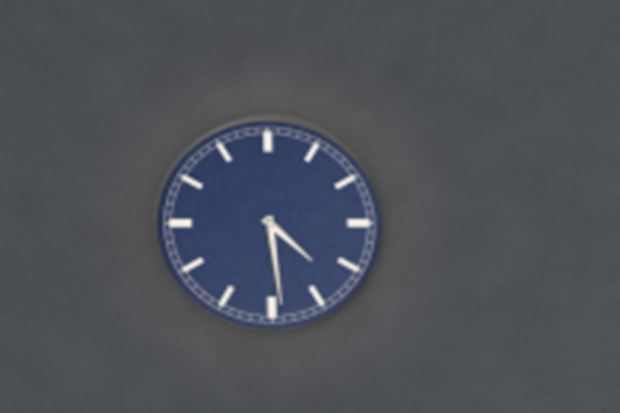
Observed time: 4:29
